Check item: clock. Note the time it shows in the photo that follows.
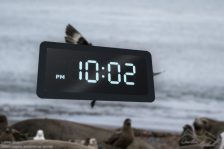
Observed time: 10:02
